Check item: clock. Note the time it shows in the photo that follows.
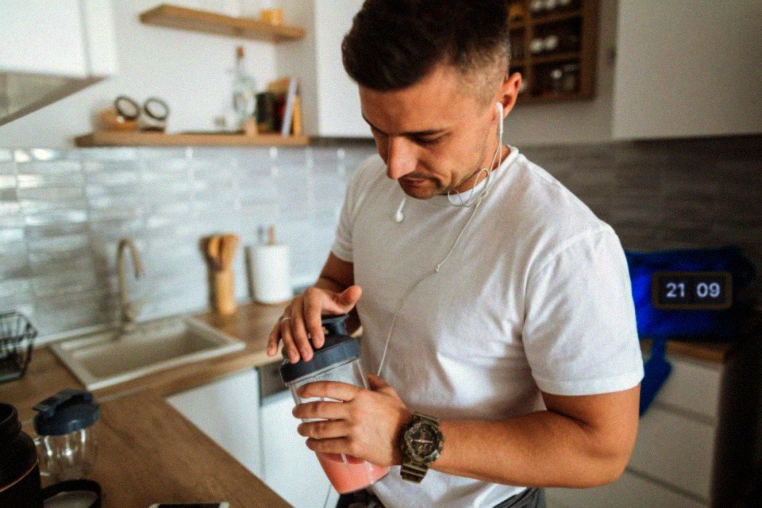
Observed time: 21:09
